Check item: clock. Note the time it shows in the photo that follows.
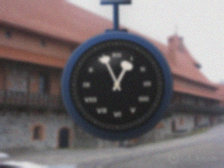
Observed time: 12:56
